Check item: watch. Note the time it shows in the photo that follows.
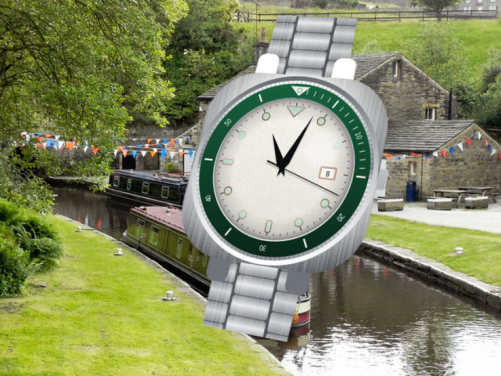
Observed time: 11:03:18
